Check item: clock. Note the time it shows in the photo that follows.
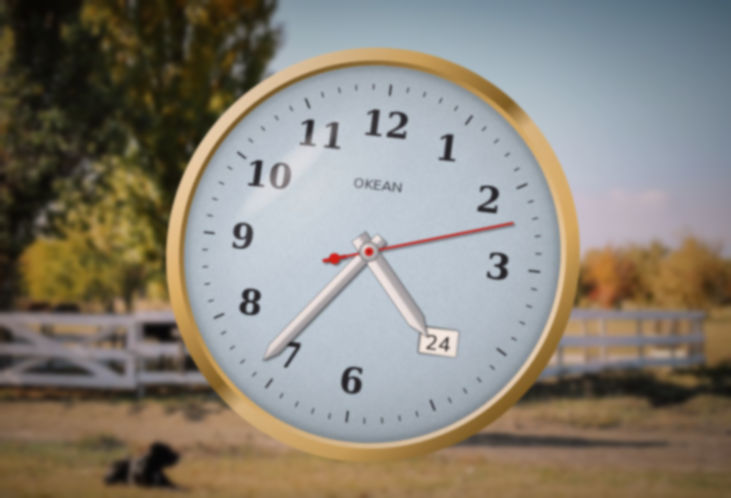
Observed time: 4:36:12
